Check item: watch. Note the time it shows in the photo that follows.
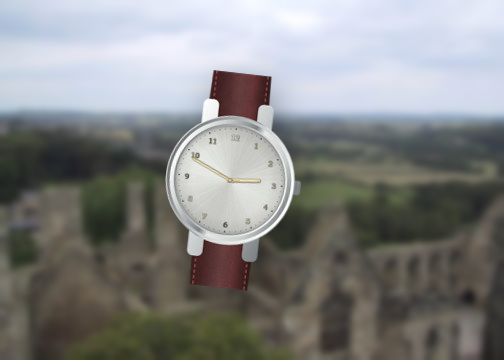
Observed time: 2:49
